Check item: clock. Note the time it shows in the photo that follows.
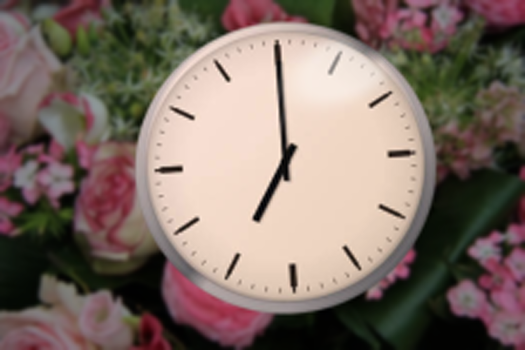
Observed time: 7:00
